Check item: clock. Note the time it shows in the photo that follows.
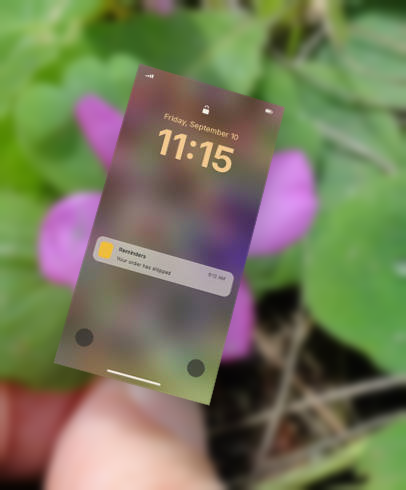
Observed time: 11:15
